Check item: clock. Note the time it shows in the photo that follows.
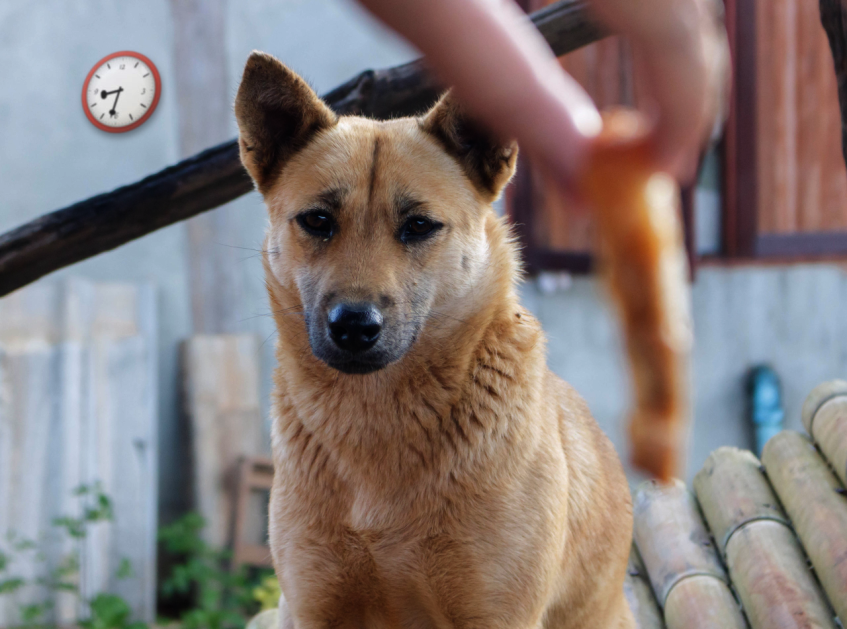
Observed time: 8:32
